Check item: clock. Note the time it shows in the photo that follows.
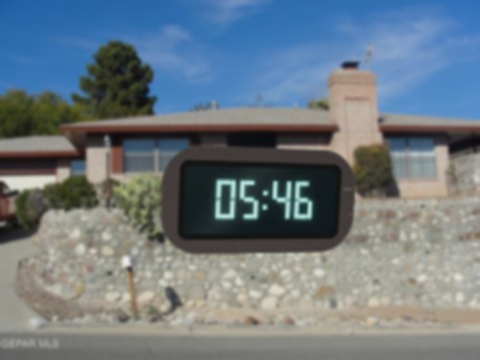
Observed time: 5:46
